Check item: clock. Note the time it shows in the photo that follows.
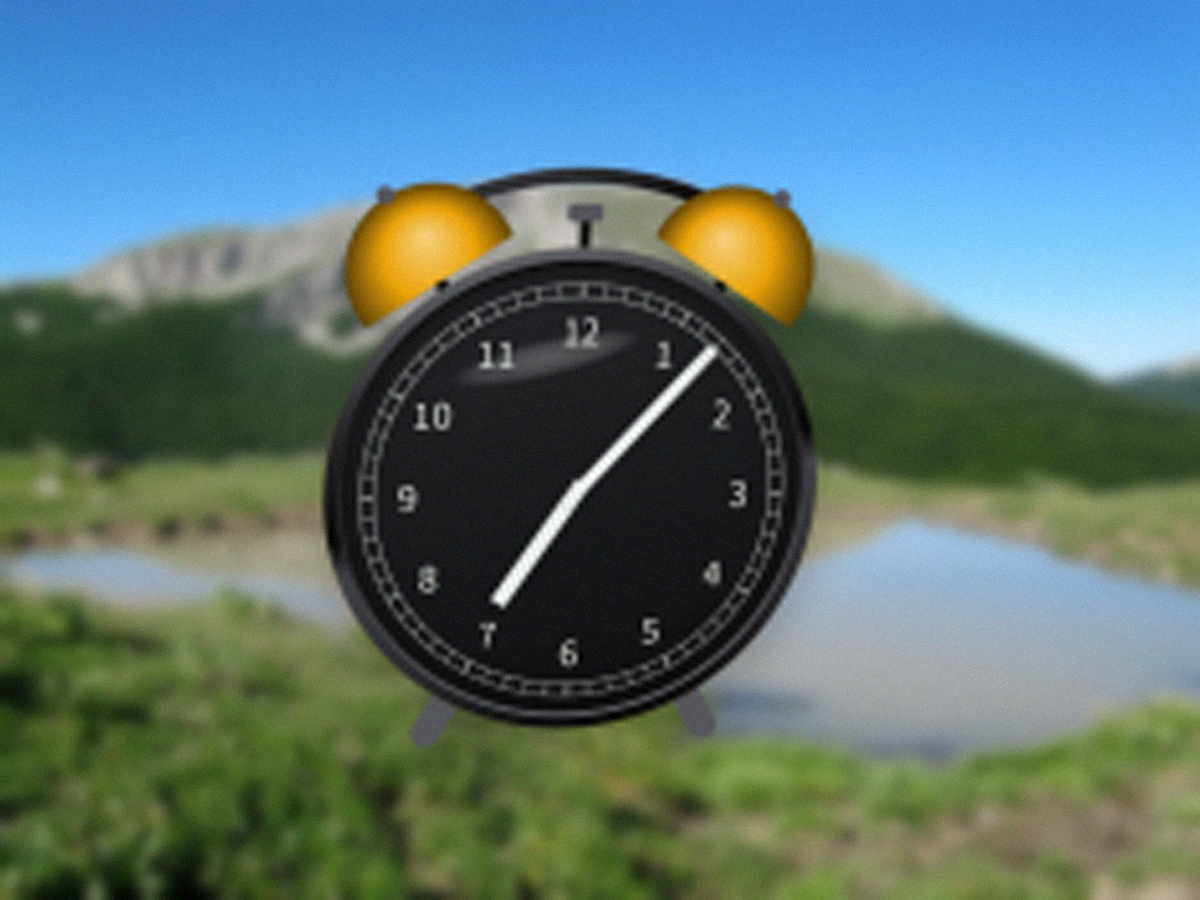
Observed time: 7:07
